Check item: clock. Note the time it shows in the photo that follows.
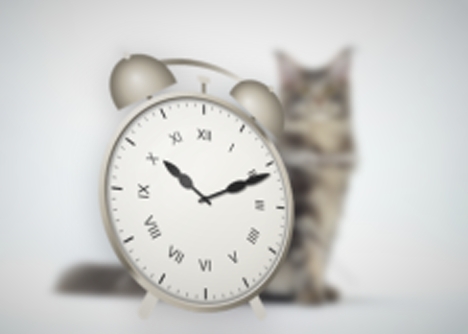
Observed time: 10:11
